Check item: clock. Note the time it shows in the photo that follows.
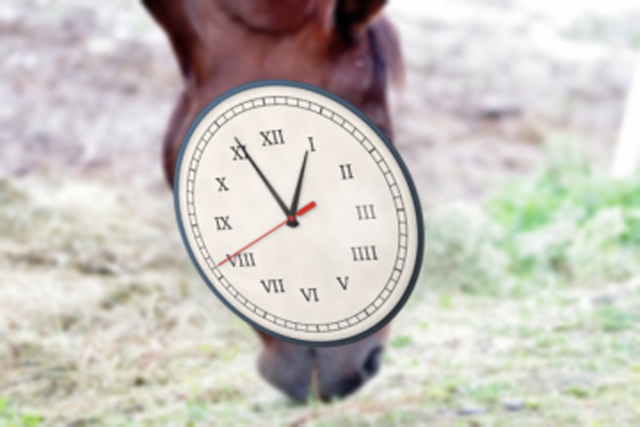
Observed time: 12:55:41
